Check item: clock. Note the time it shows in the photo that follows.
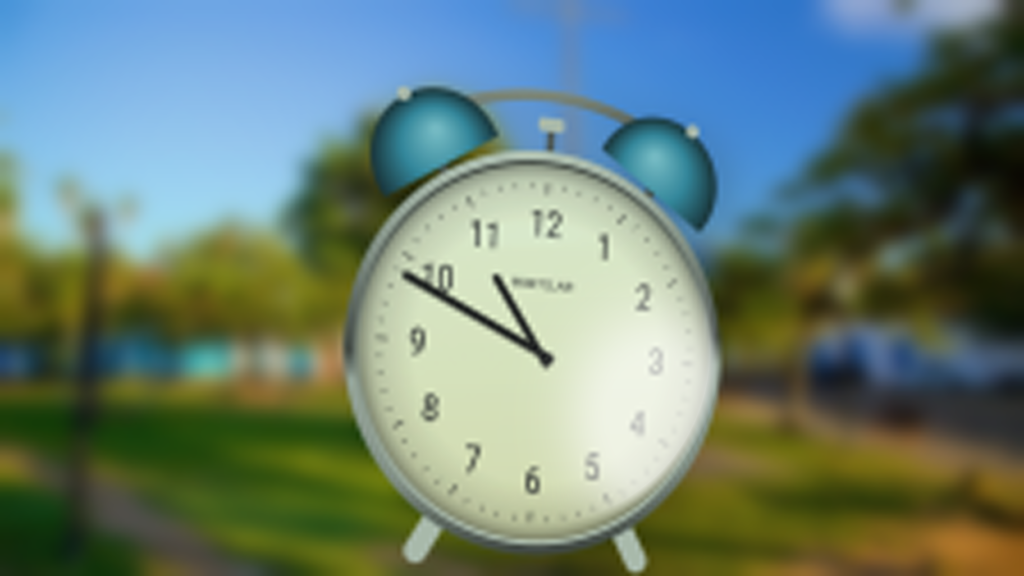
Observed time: 10:49
